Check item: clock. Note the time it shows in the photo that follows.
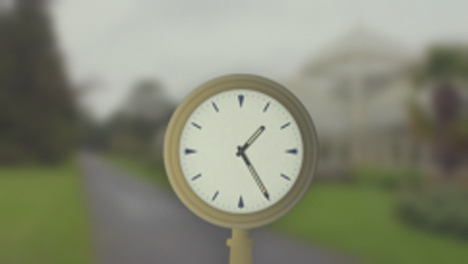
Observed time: 1:25
